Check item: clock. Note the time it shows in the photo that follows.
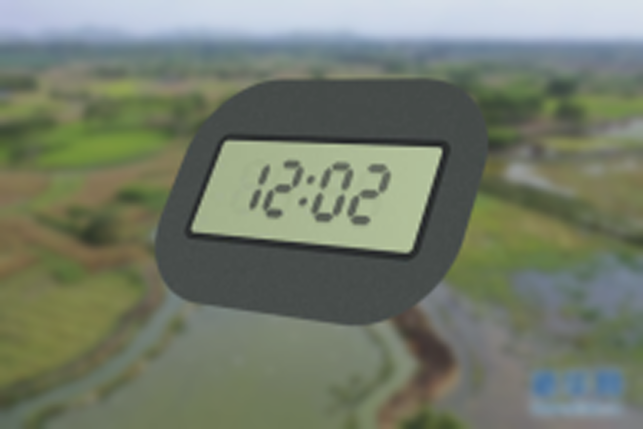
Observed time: 12:02
